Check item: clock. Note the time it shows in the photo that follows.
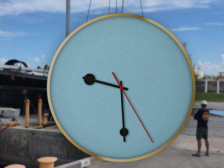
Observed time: 9:29:25
